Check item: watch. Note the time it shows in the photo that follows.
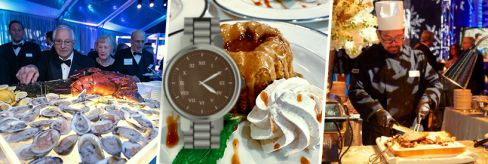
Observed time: 4:10
